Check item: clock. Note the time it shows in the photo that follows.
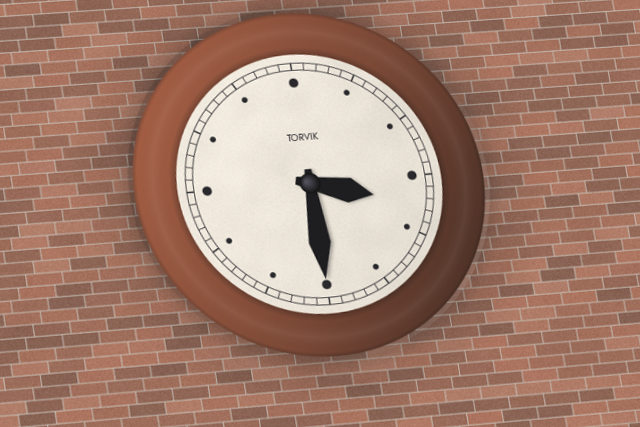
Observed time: 3:30
